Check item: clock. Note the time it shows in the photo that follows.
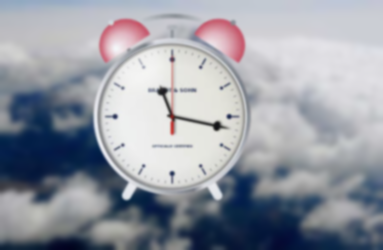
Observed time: 11:17:00
